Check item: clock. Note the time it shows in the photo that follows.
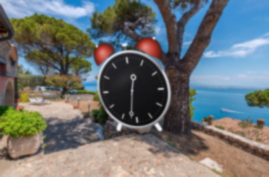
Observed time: 12:32
